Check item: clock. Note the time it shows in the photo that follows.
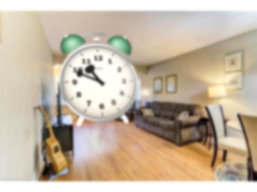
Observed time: 10:49
